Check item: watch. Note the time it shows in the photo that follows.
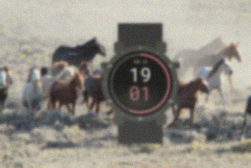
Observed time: 19:01
